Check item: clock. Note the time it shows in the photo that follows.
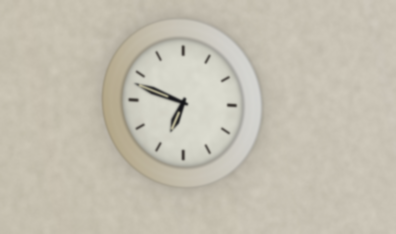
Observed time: 6:48
